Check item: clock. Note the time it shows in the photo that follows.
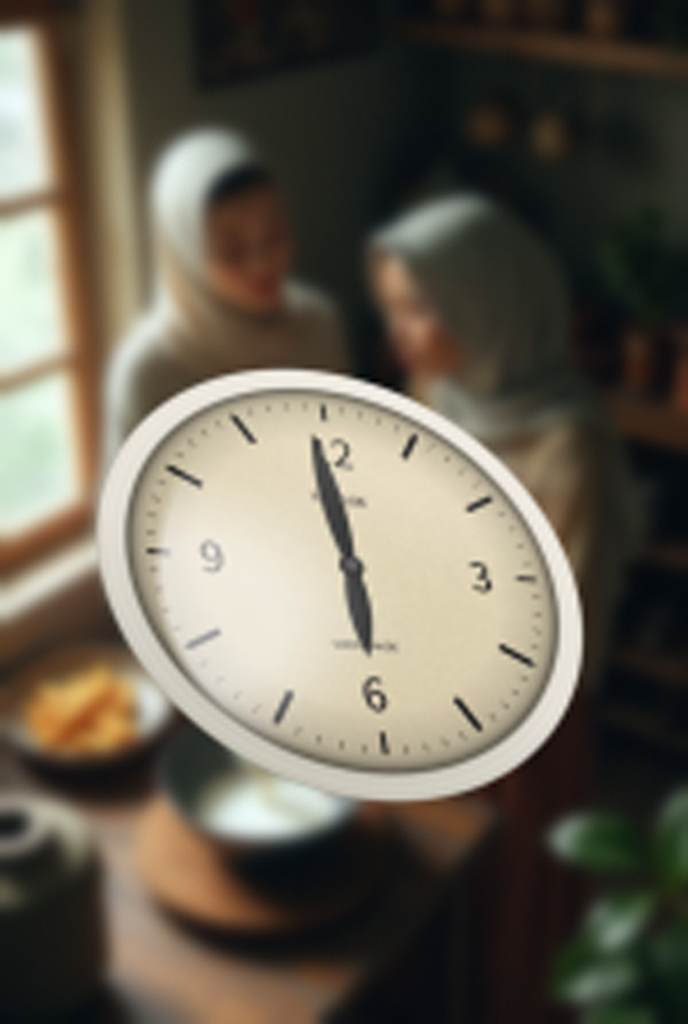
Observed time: 5:59
